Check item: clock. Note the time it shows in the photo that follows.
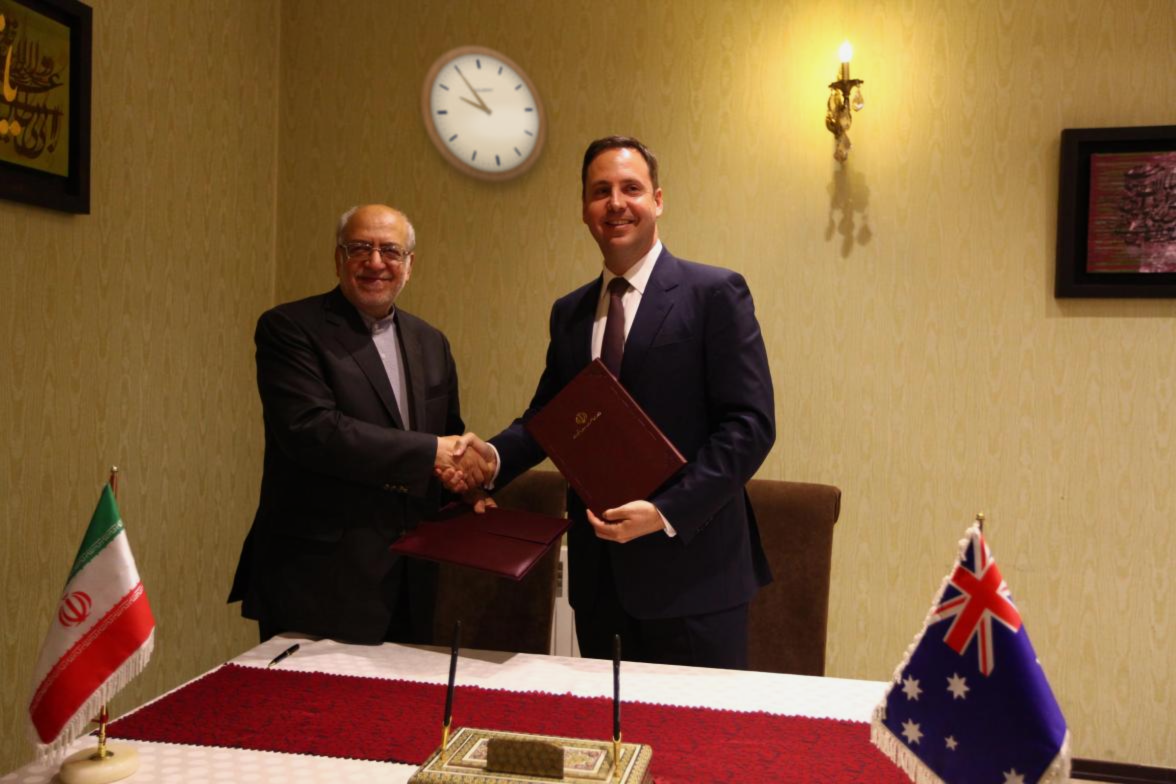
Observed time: 9:55
